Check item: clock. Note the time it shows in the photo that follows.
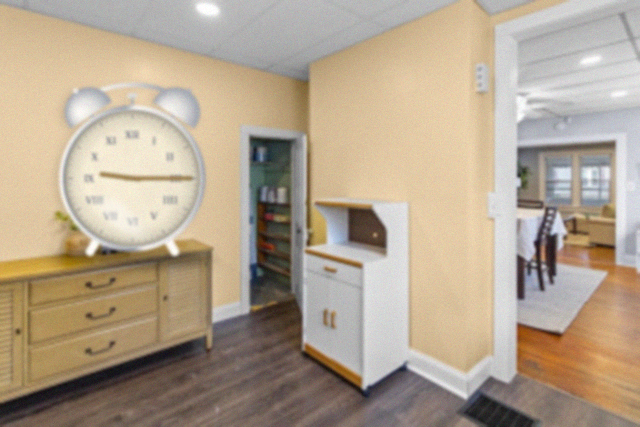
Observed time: 9:15
